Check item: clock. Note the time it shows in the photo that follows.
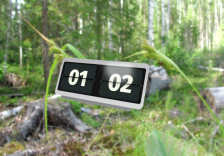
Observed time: 1:02
